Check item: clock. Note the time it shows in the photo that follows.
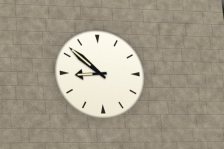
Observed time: 8:52
